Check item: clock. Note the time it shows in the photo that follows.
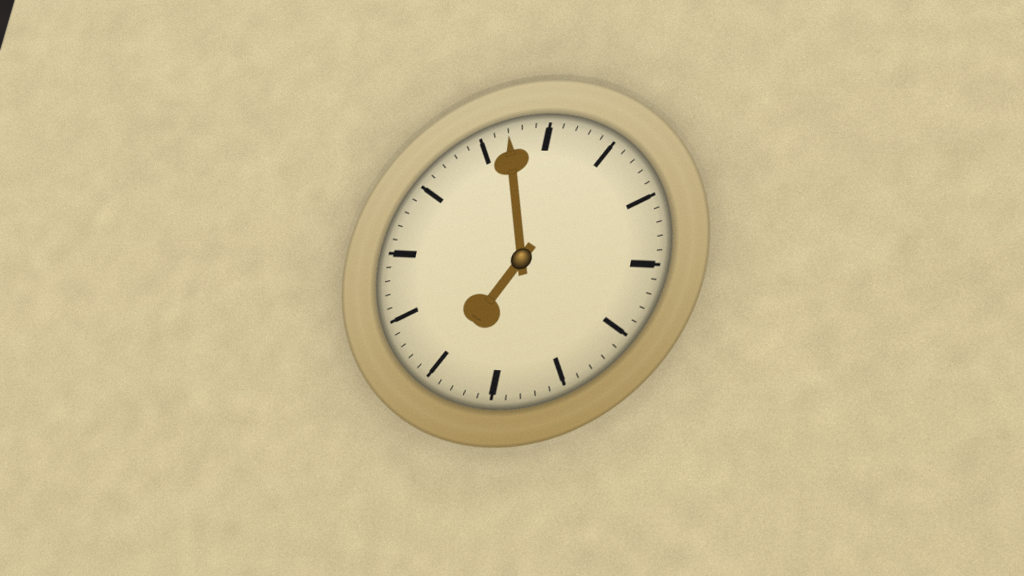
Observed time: 6:57
